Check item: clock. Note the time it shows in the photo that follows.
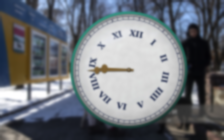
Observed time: 8:43
